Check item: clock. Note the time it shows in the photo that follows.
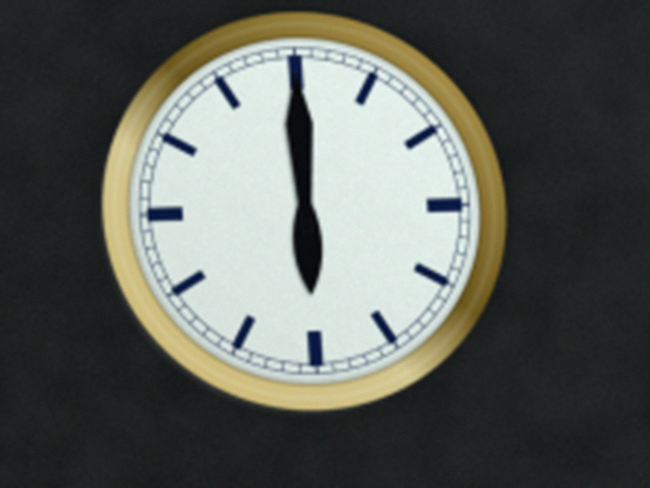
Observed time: 6:00
